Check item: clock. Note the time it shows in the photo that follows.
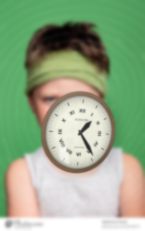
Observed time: 1:24
